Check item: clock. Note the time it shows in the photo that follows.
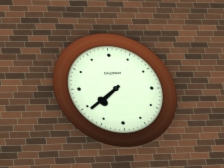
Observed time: 7:39
